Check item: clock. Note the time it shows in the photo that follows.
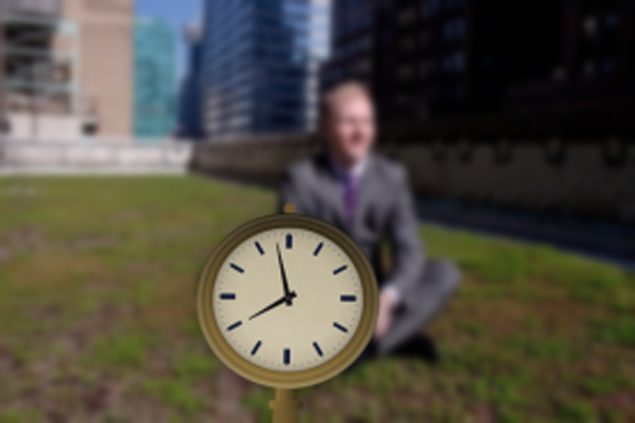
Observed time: 7:58
